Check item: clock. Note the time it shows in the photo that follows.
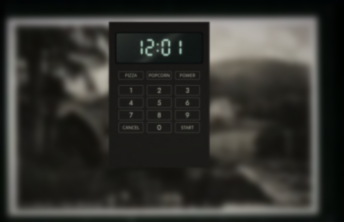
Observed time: 12:01
